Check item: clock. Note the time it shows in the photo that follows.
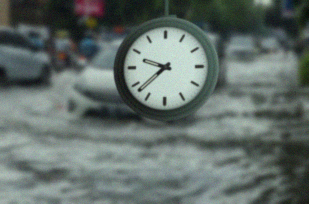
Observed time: 9:38
